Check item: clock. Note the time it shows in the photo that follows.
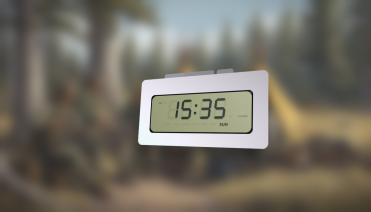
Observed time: 15:35
